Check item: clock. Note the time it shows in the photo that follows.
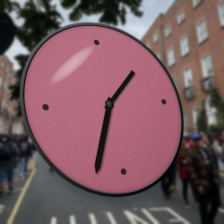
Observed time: 1:34
